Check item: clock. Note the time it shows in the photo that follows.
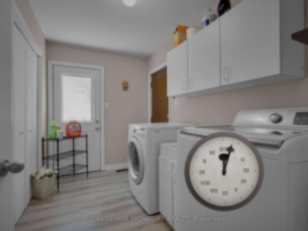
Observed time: 12:03
